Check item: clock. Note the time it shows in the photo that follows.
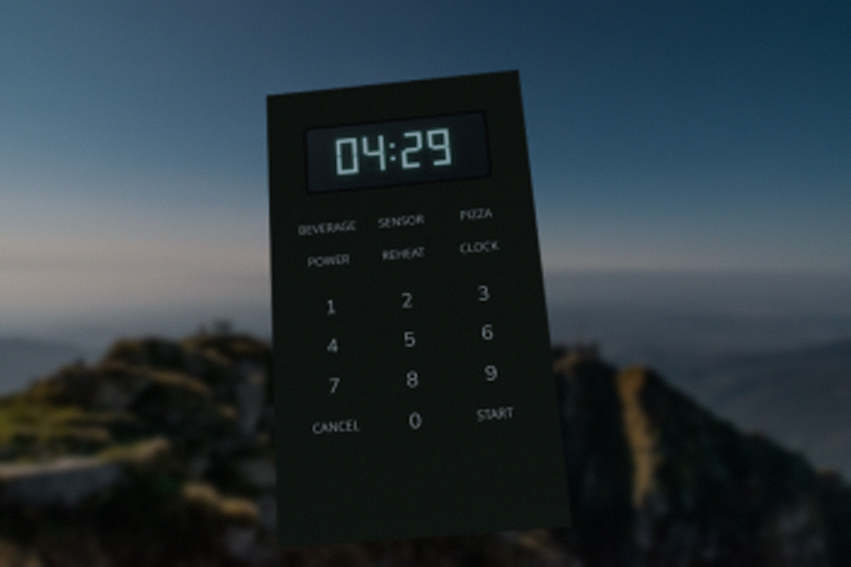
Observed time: 4:29
